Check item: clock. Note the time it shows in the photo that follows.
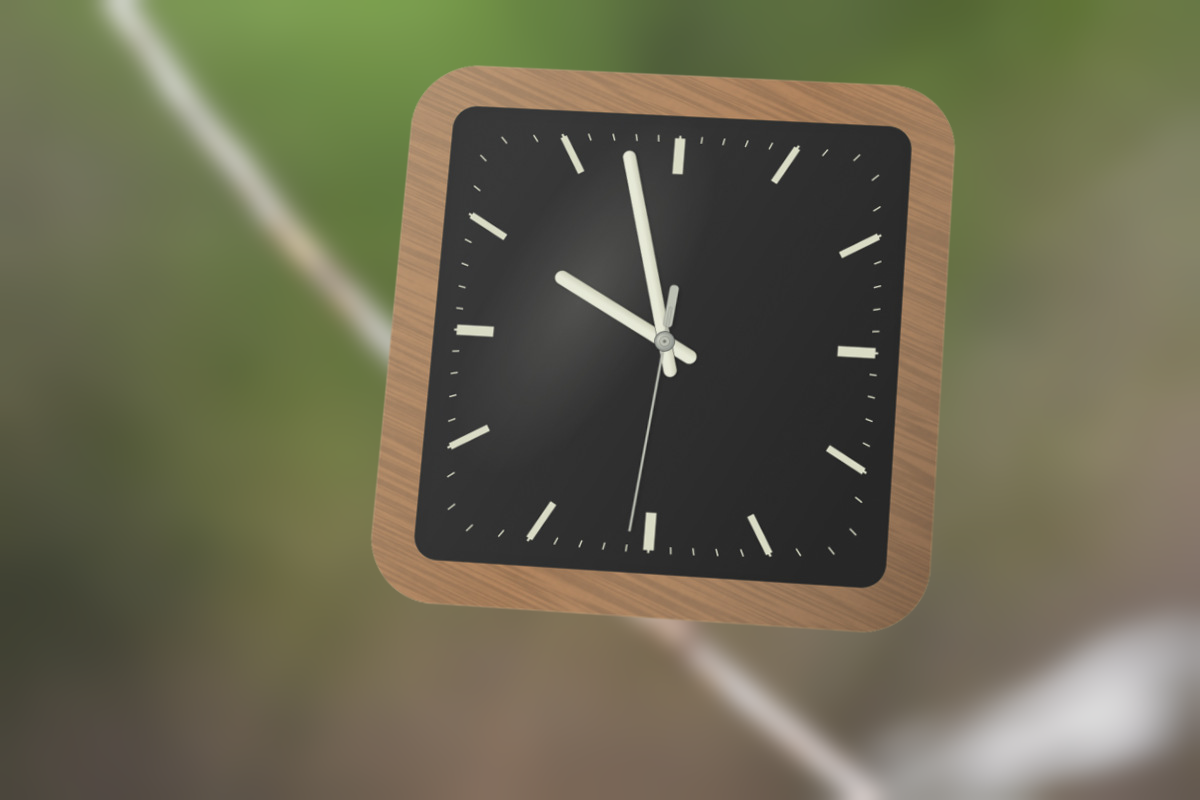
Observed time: 9:57:31
